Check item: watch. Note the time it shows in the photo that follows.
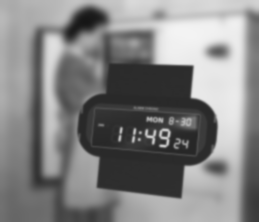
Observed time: 11:49
